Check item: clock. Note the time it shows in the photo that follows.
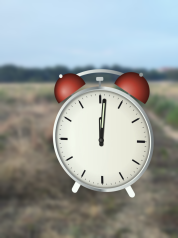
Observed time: 12:01
